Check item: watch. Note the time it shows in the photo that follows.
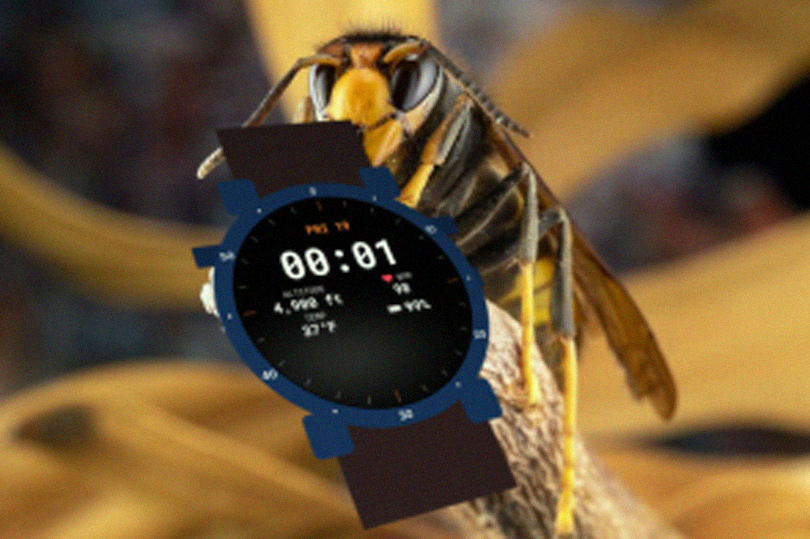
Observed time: 0:01
